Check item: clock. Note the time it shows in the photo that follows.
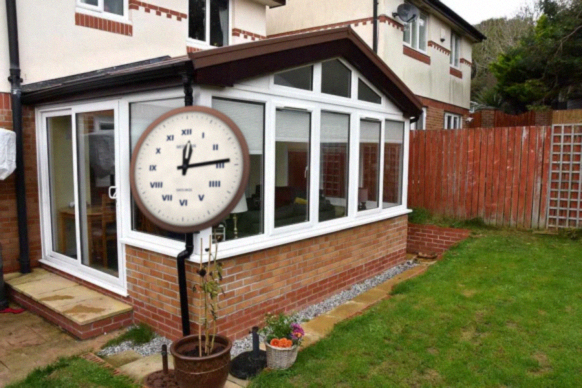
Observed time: 12:14
